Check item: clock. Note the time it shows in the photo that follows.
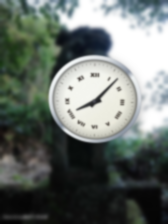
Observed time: 8:07
